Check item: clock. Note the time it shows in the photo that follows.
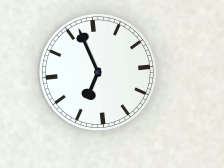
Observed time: 6:57
